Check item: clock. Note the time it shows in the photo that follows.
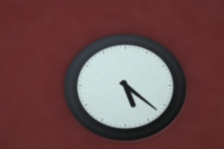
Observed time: 5:22
